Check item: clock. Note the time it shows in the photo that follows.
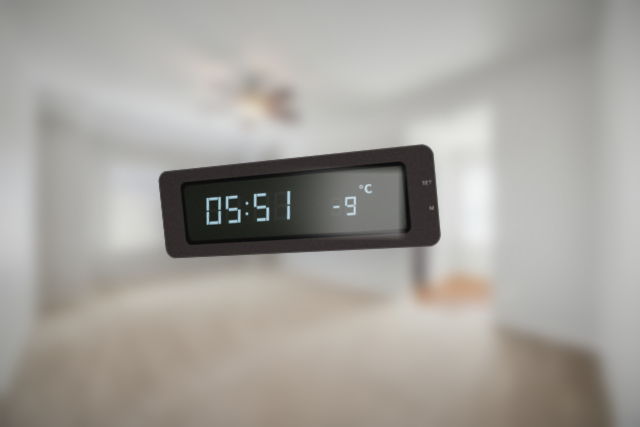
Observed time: 5:51
